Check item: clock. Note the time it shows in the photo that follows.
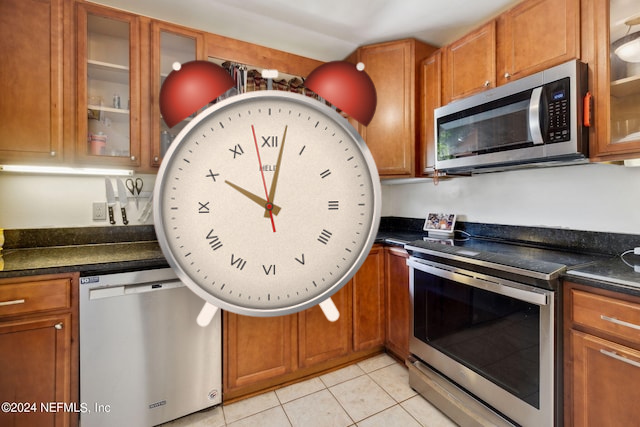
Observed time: 10:01:58
